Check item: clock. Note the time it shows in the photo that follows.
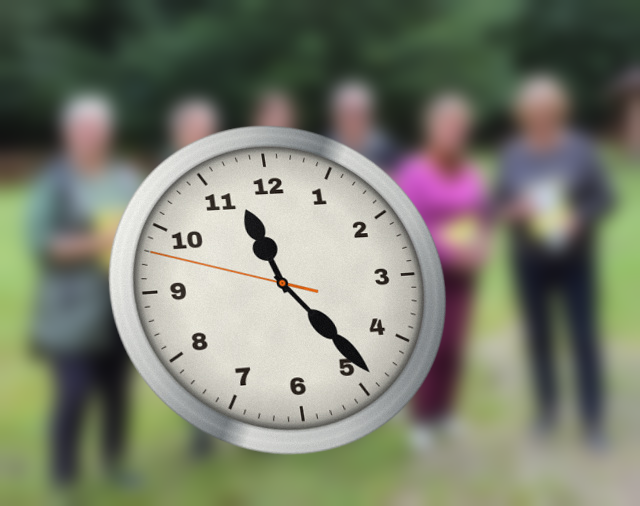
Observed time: 11:23:48
